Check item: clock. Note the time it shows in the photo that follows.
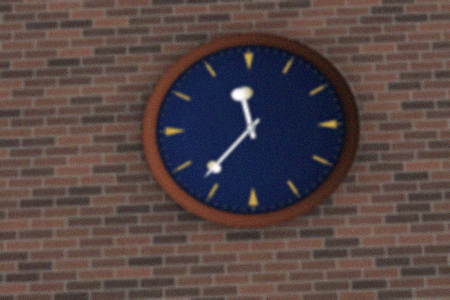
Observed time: 11:37
